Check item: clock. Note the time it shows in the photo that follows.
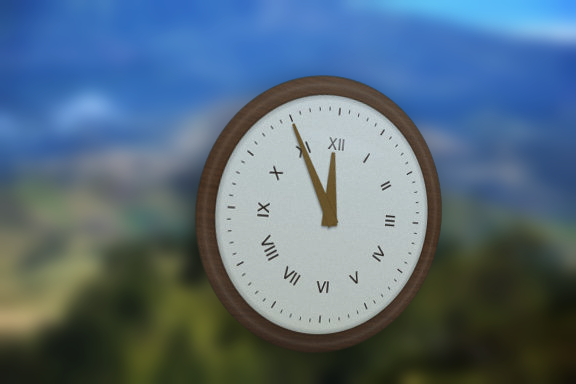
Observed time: 11:55
